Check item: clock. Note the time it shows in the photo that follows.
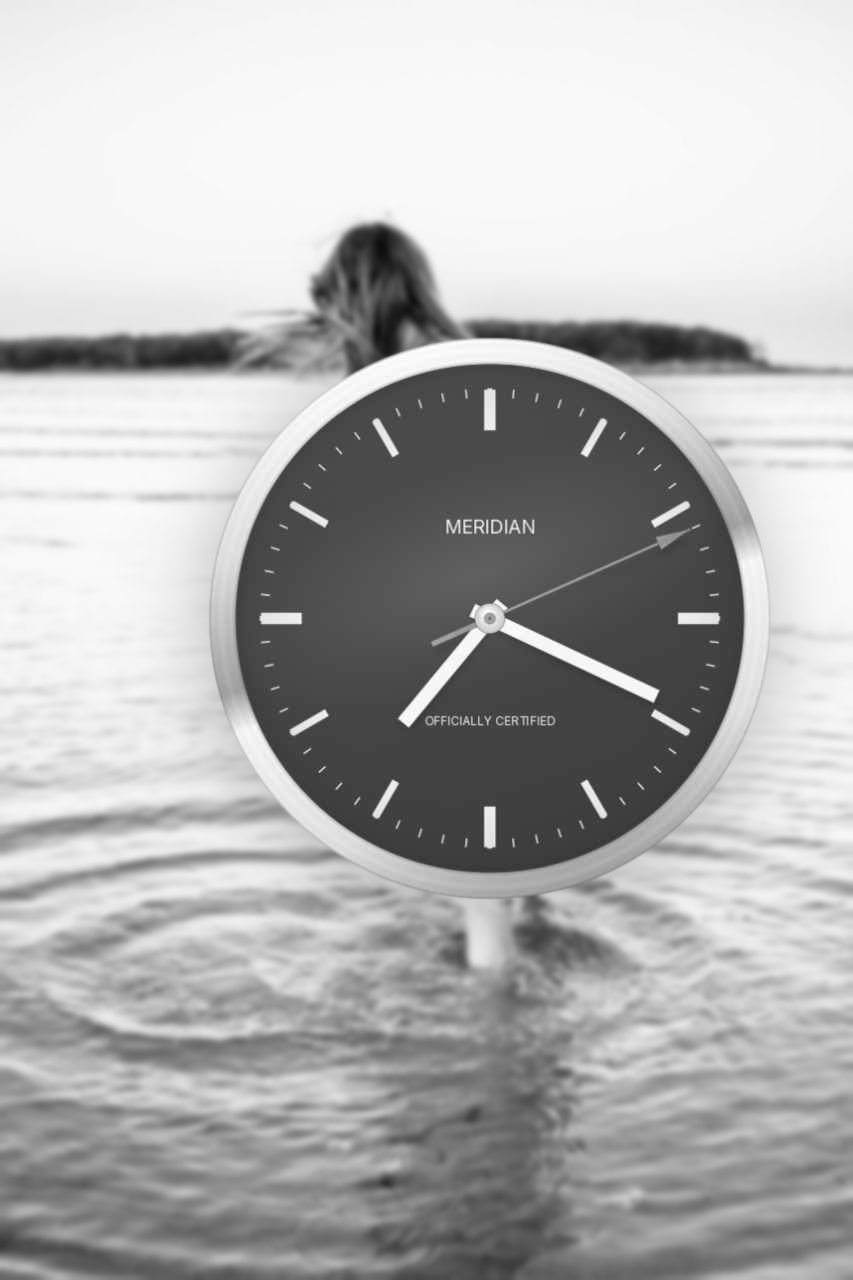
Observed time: 7:19:11
